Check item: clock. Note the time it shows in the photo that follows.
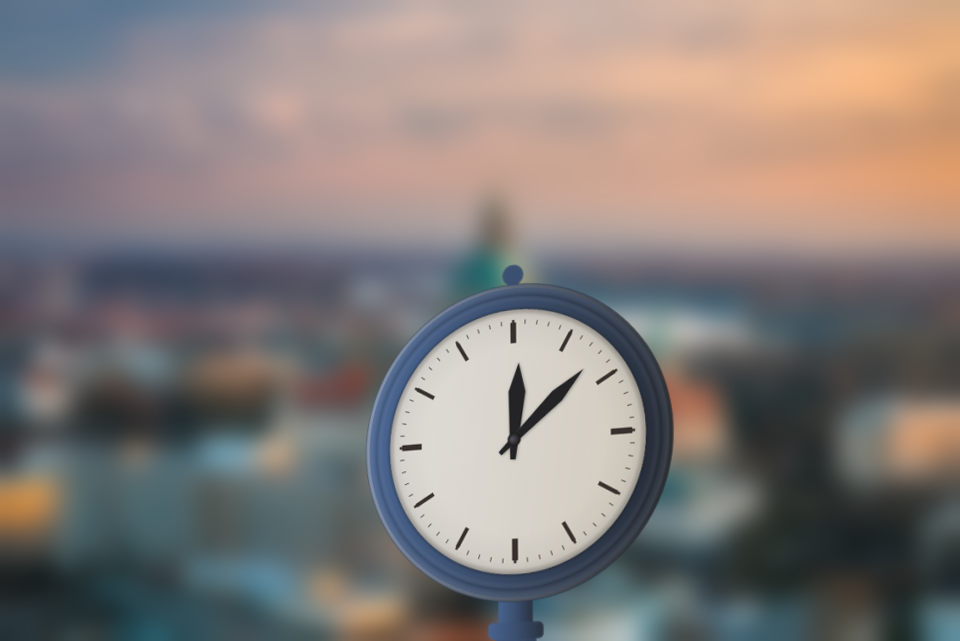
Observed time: 12:08
